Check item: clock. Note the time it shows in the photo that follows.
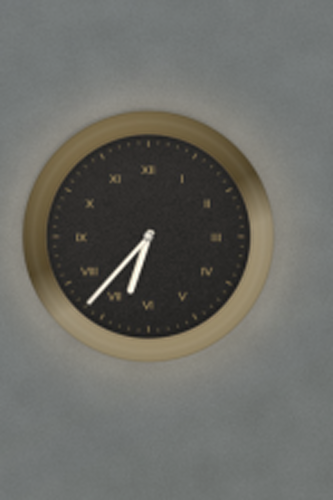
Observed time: 6:37
